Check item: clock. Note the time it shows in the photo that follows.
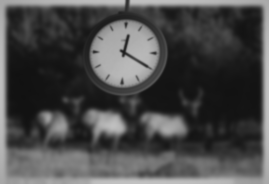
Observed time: 12:20
